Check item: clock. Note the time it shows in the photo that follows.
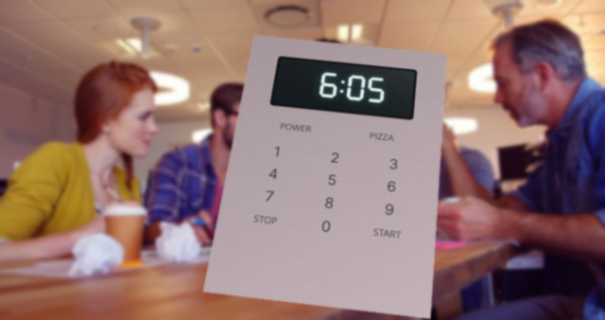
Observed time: 6:05
